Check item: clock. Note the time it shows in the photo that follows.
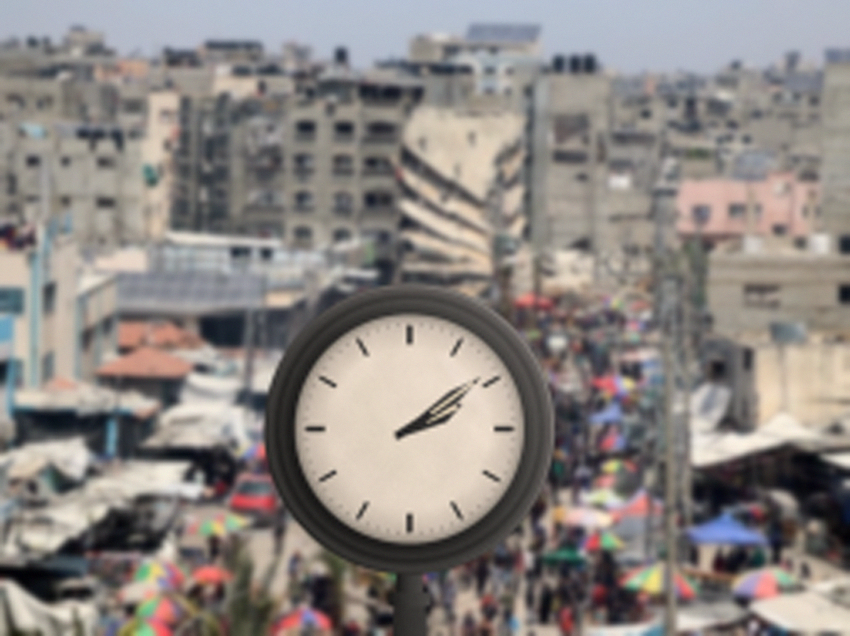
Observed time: 2:09
